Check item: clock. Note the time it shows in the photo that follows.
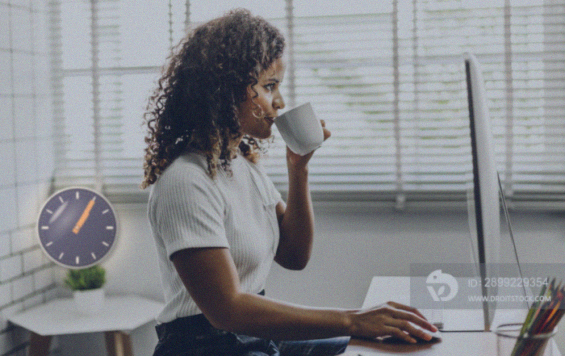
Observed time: 1:05
